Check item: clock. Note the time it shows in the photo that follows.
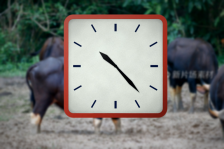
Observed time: 10:23
